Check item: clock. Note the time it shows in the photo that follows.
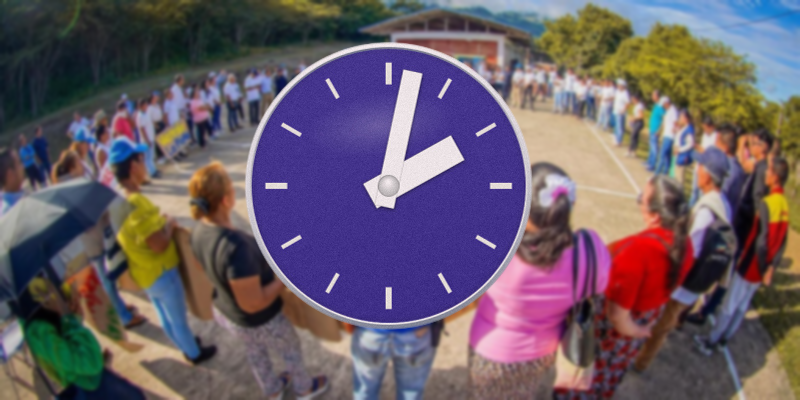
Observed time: 2:02
